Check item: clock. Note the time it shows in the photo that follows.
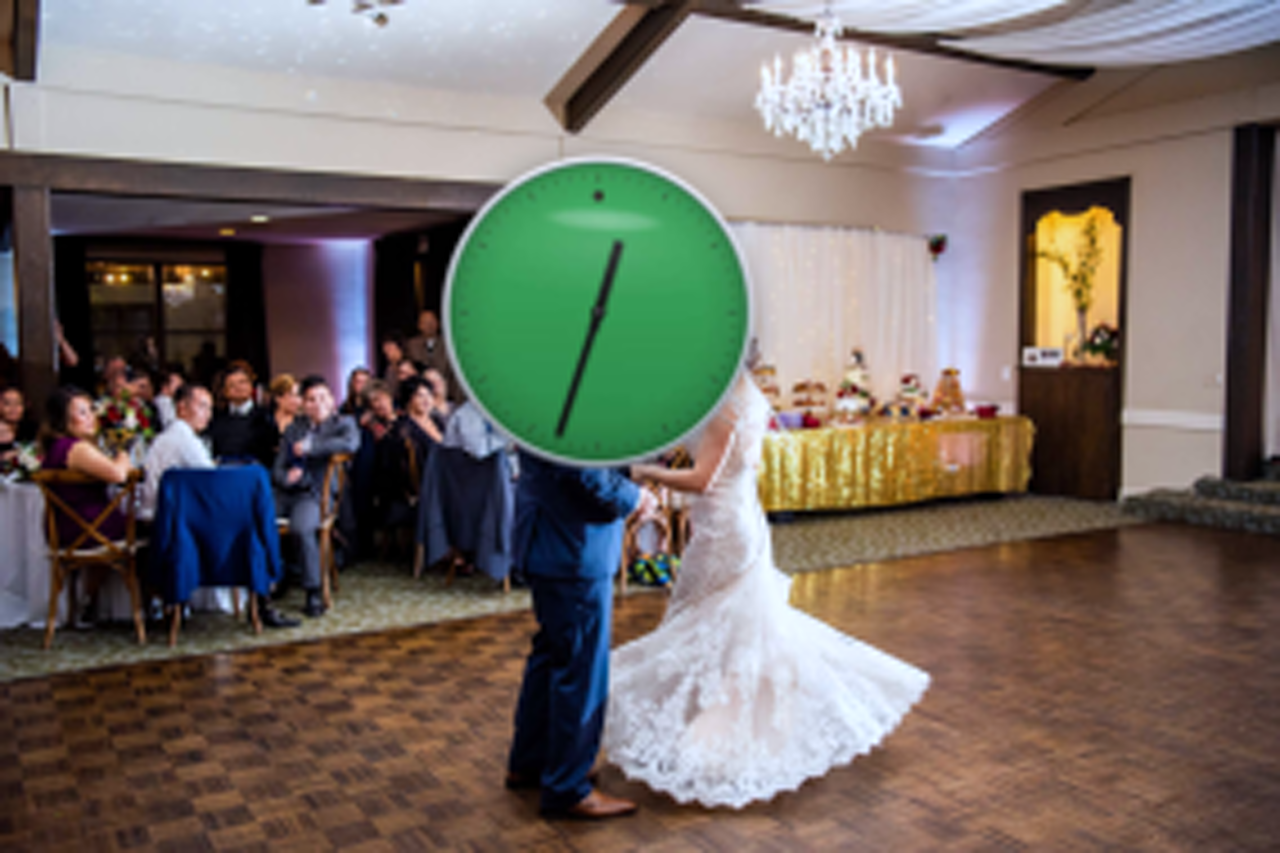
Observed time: 12:33
